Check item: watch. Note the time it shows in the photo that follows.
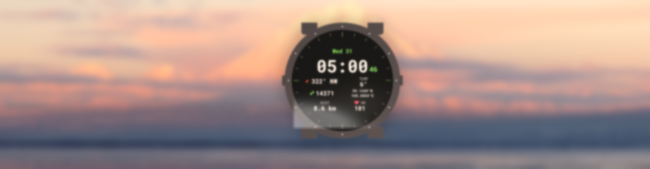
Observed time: 5:00
